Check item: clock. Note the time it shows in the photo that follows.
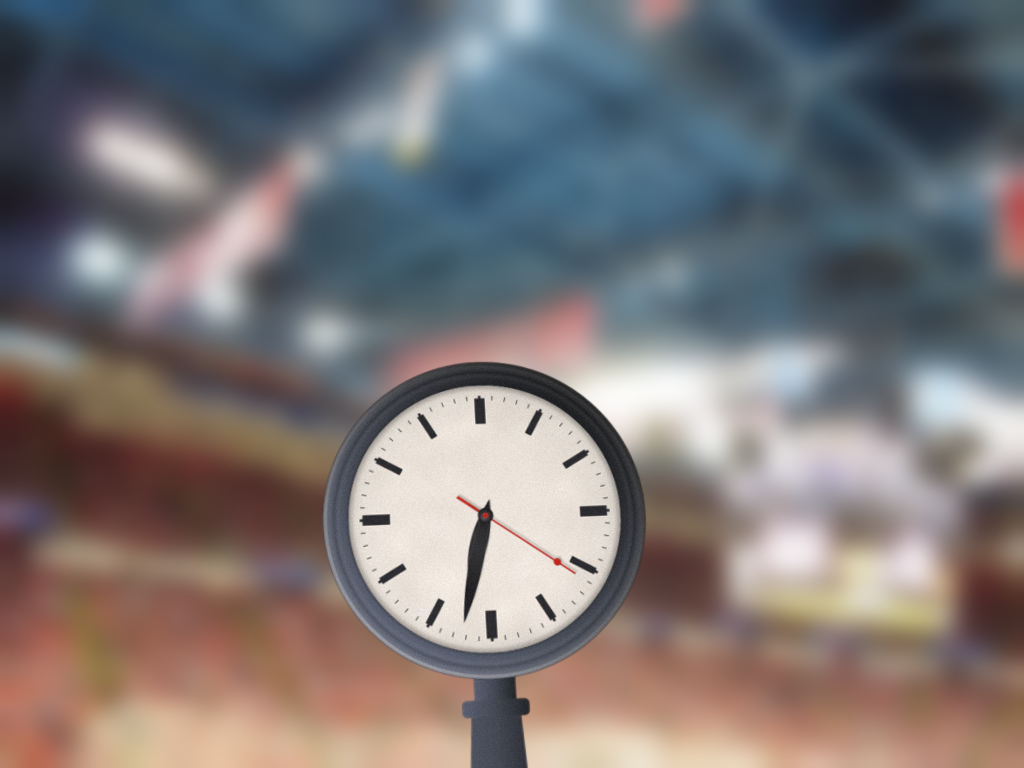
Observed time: 6:32:21
